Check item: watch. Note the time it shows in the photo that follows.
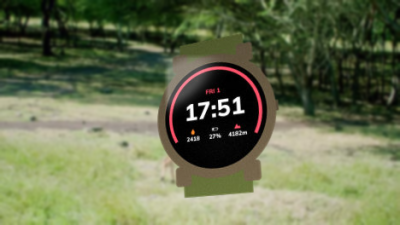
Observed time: 17:51
